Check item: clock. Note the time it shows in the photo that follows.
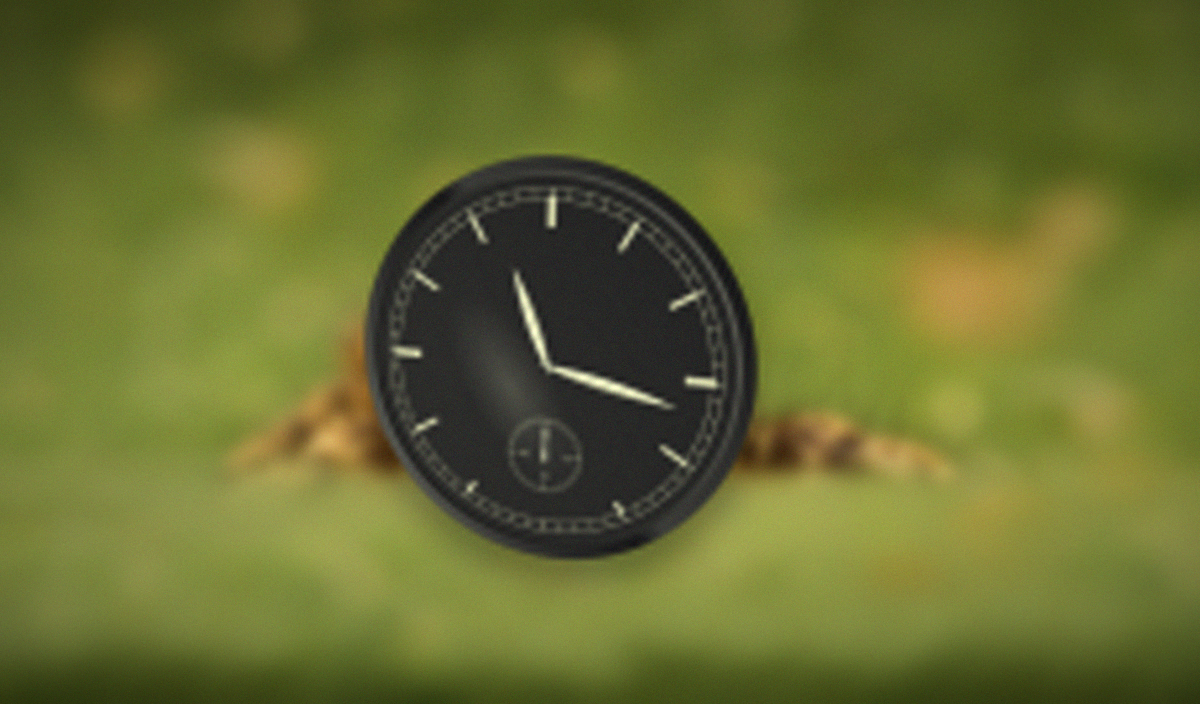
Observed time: 11:17
